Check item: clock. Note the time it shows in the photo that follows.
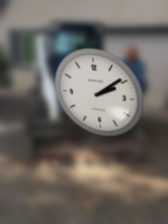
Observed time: 2:09
